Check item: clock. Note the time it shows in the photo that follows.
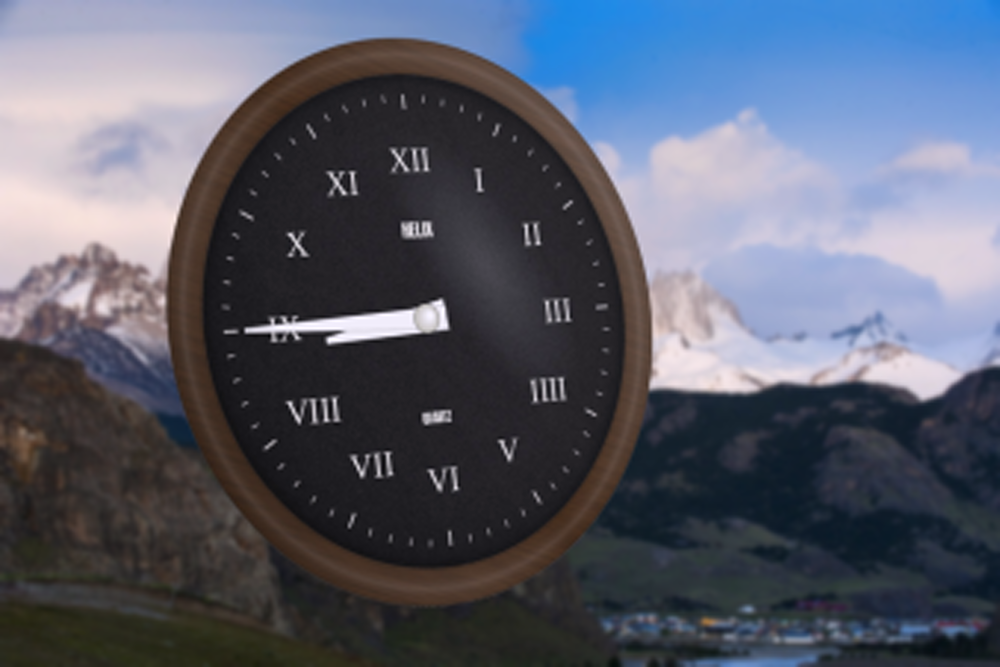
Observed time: 8:45
